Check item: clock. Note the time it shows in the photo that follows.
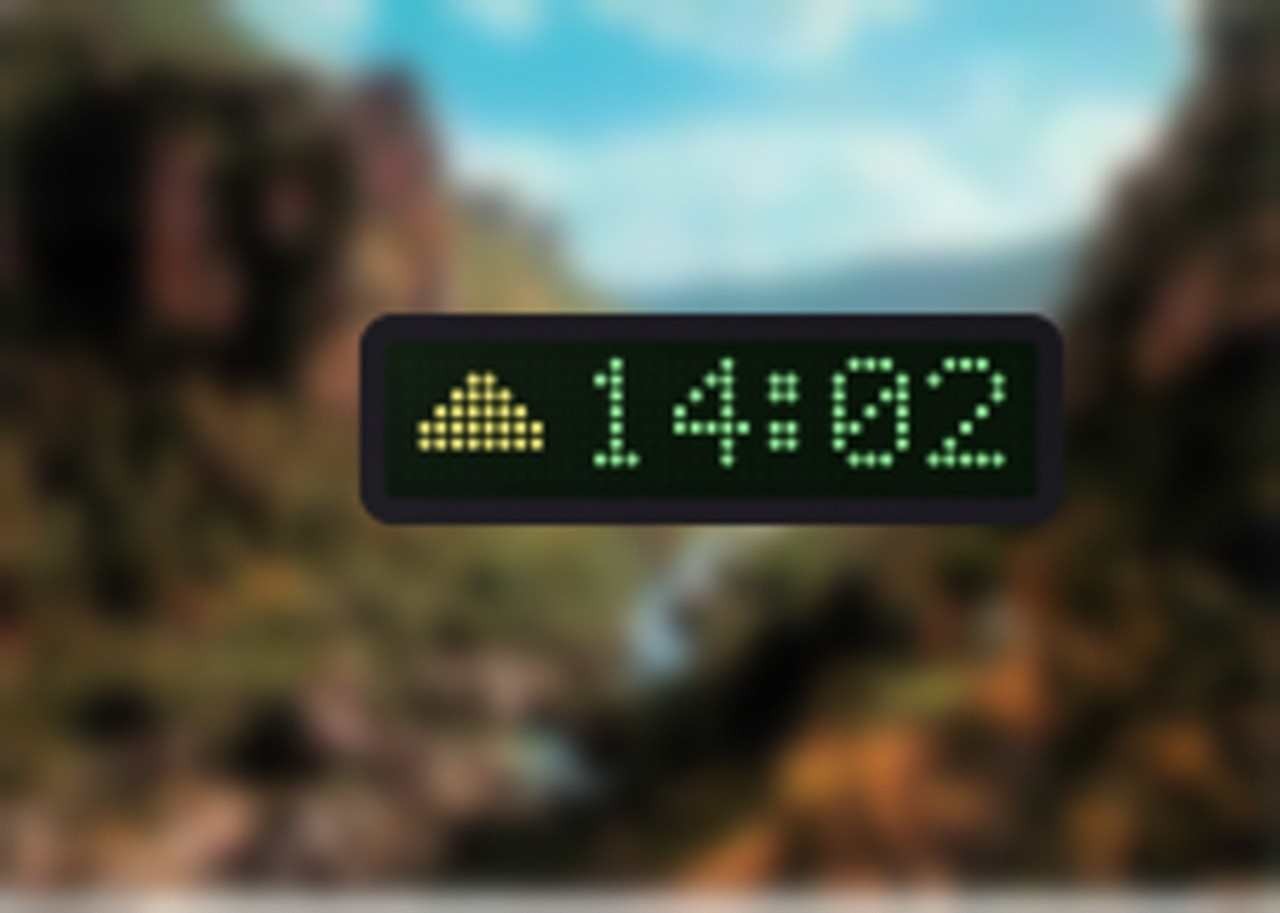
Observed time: 14:02
